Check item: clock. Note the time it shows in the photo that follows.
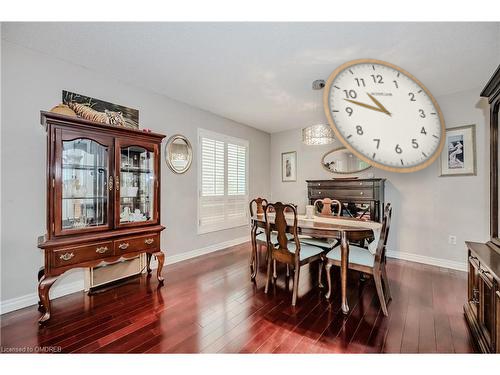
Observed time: 10:48
